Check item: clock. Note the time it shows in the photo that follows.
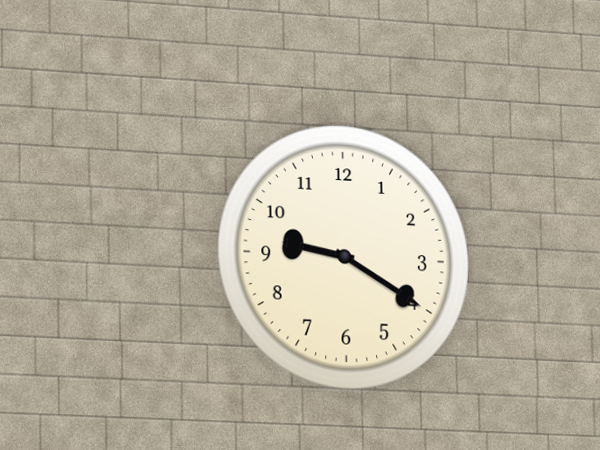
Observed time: 9:20
